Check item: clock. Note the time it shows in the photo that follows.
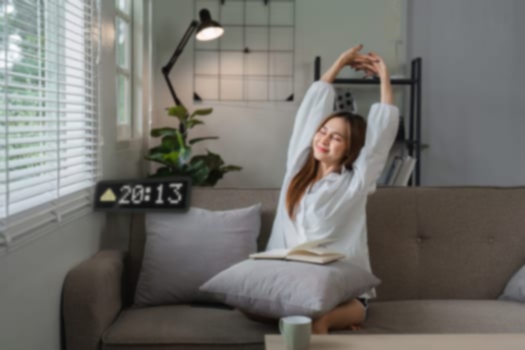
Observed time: 20:13
